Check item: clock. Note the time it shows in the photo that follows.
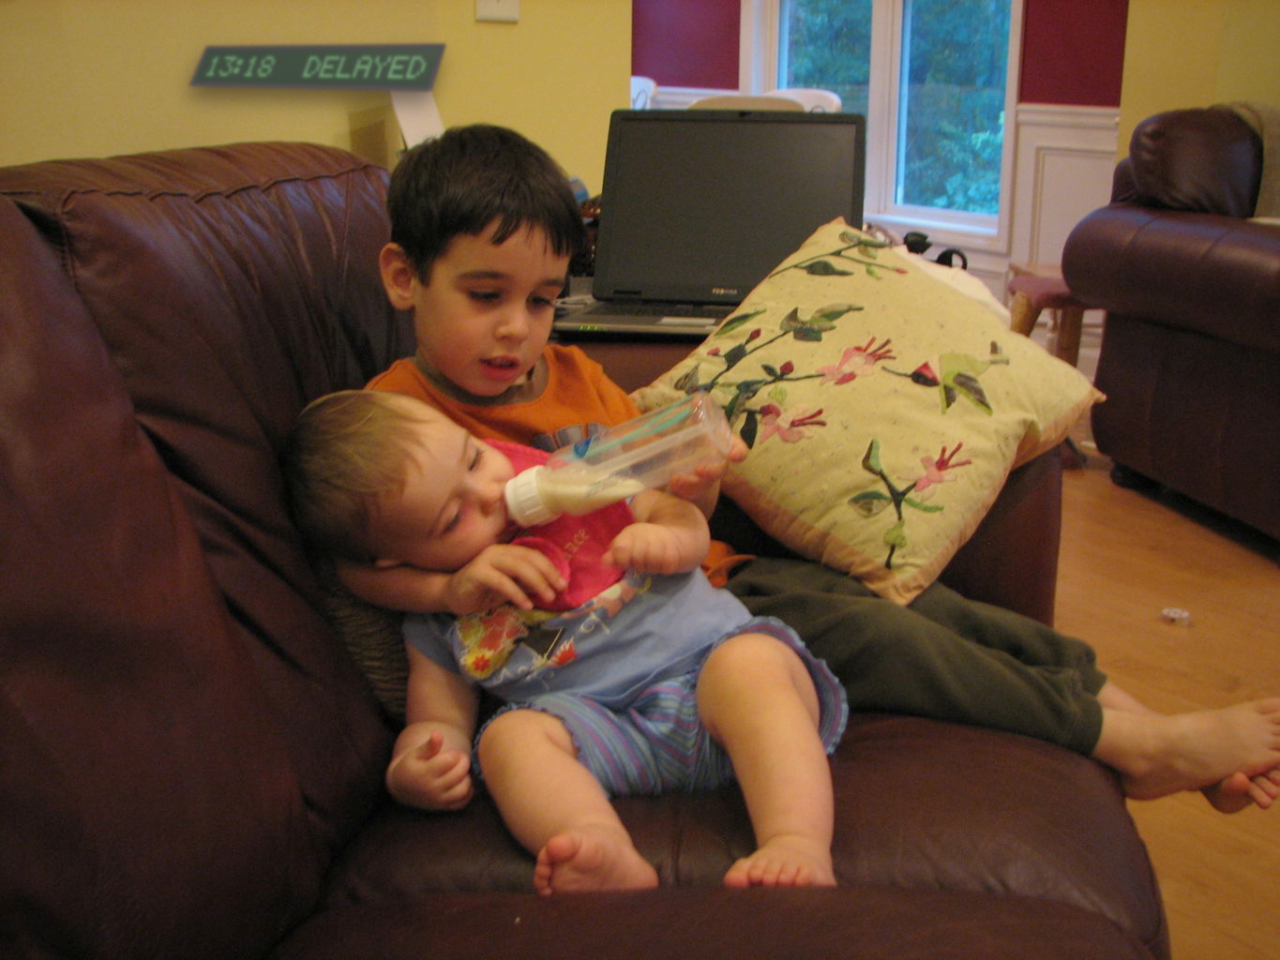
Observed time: 13:18
